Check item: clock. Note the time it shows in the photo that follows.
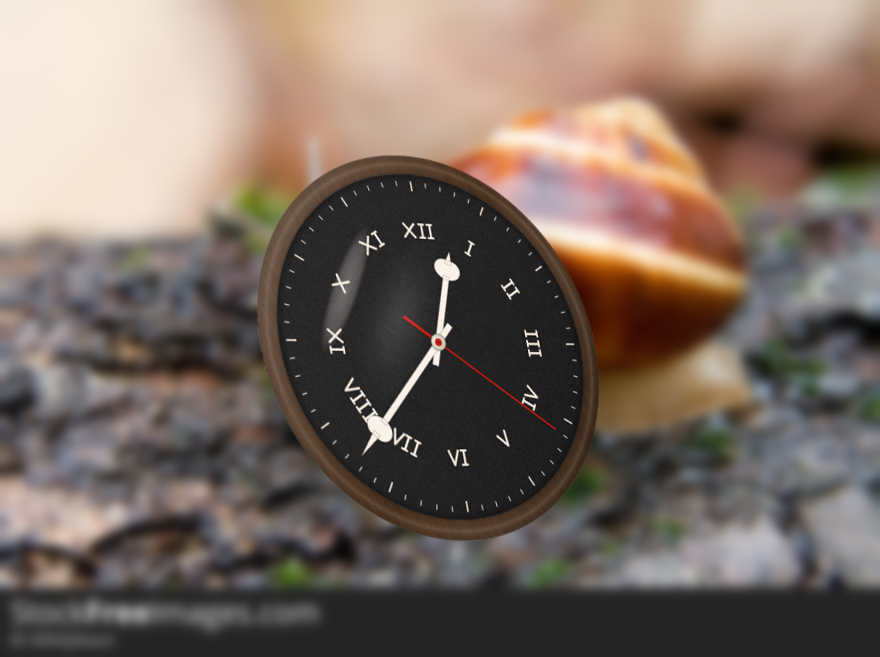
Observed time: 12:37:21
